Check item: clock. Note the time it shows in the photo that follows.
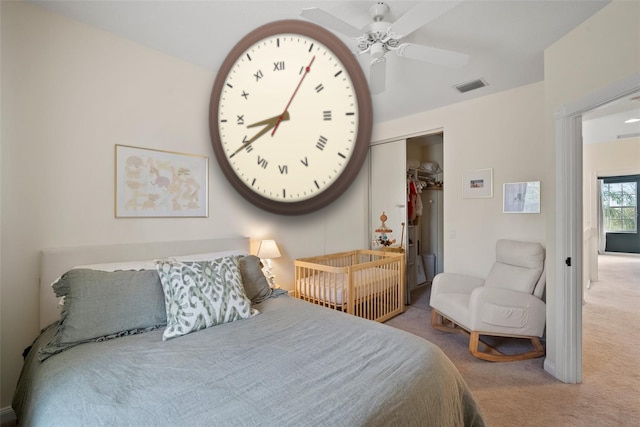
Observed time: 8:40:06
